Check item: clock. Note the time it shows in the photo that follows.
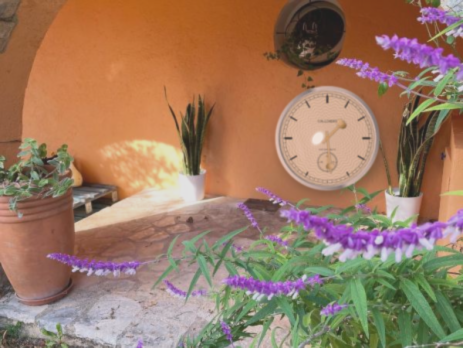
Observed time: 1:29
